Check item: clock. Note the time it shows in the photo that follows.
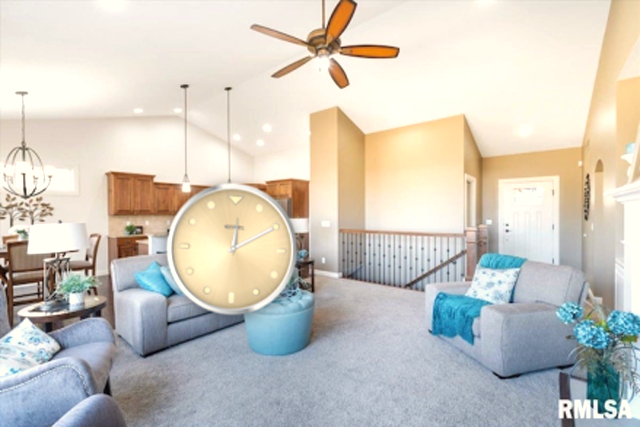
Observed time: 12:10
